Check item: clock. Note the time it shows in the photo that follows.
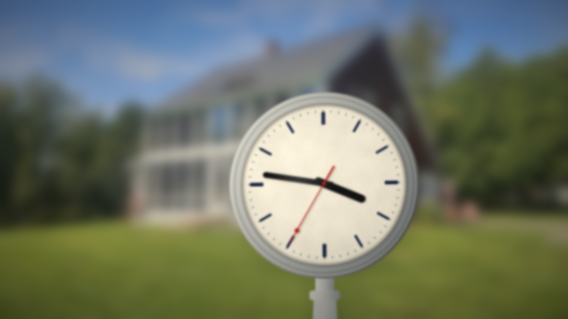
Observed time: 3:46:35
